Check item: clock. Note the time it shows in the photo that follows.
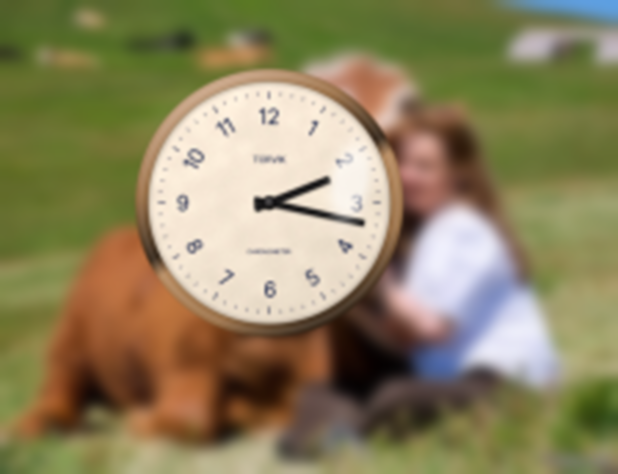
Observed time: 2:17
